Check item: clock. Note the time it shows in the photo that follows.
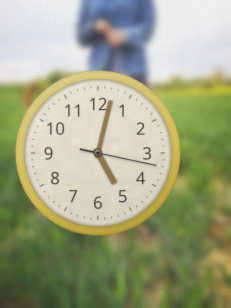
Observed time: 5:02:17
